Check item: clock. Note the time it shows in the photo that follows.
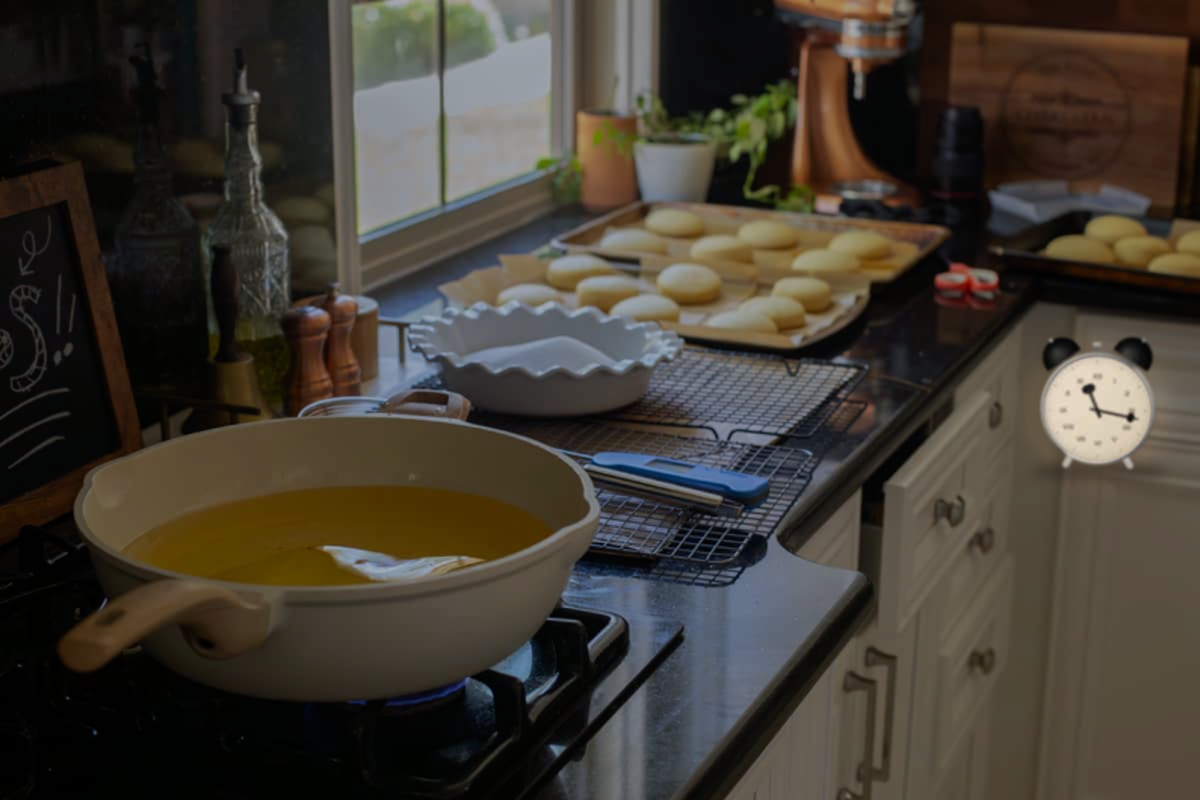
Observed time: 11:17
